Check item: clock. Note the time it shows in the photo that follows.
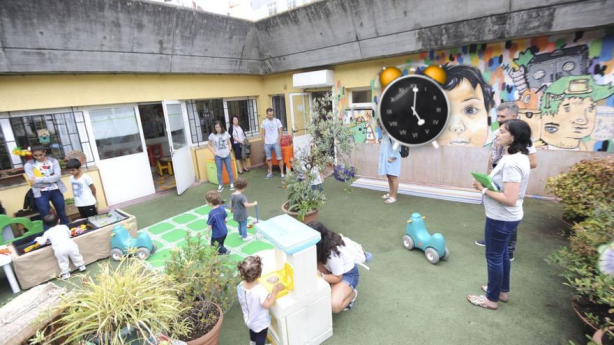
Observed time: 5:01
